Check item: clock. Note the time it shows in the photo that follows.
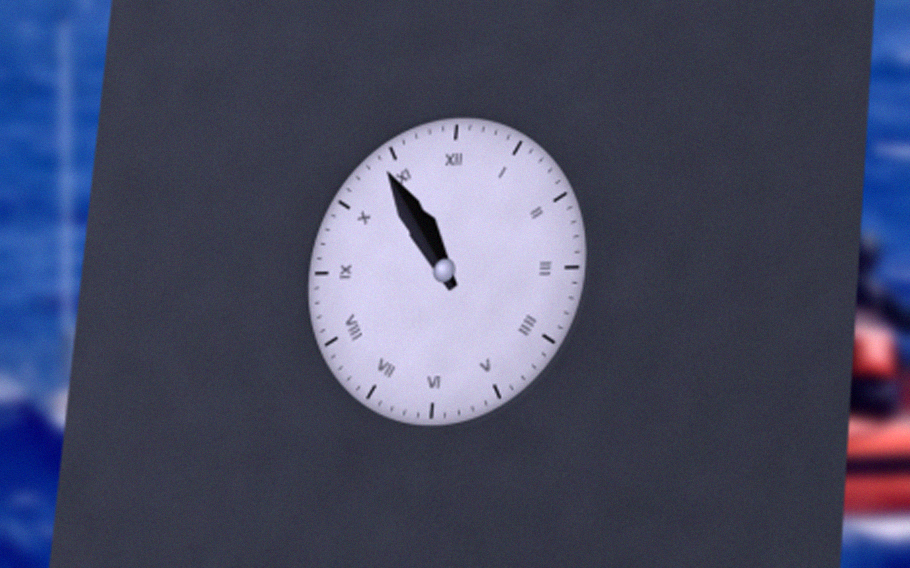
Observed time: 10:54
